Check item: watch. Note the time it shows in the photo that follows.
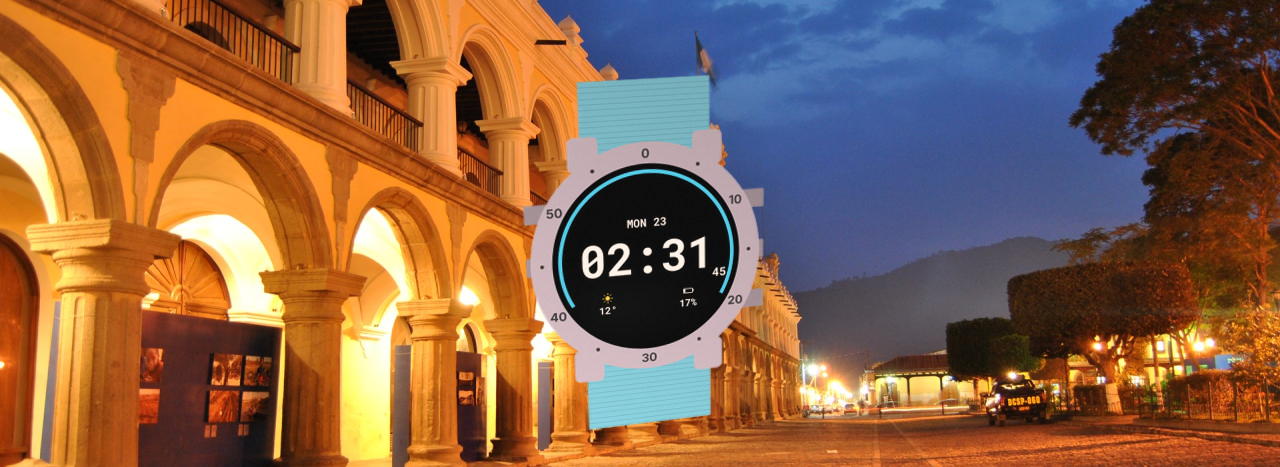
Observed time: 2:31:45
